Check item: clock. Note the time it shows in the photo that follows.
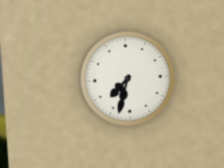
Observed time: 7:33
